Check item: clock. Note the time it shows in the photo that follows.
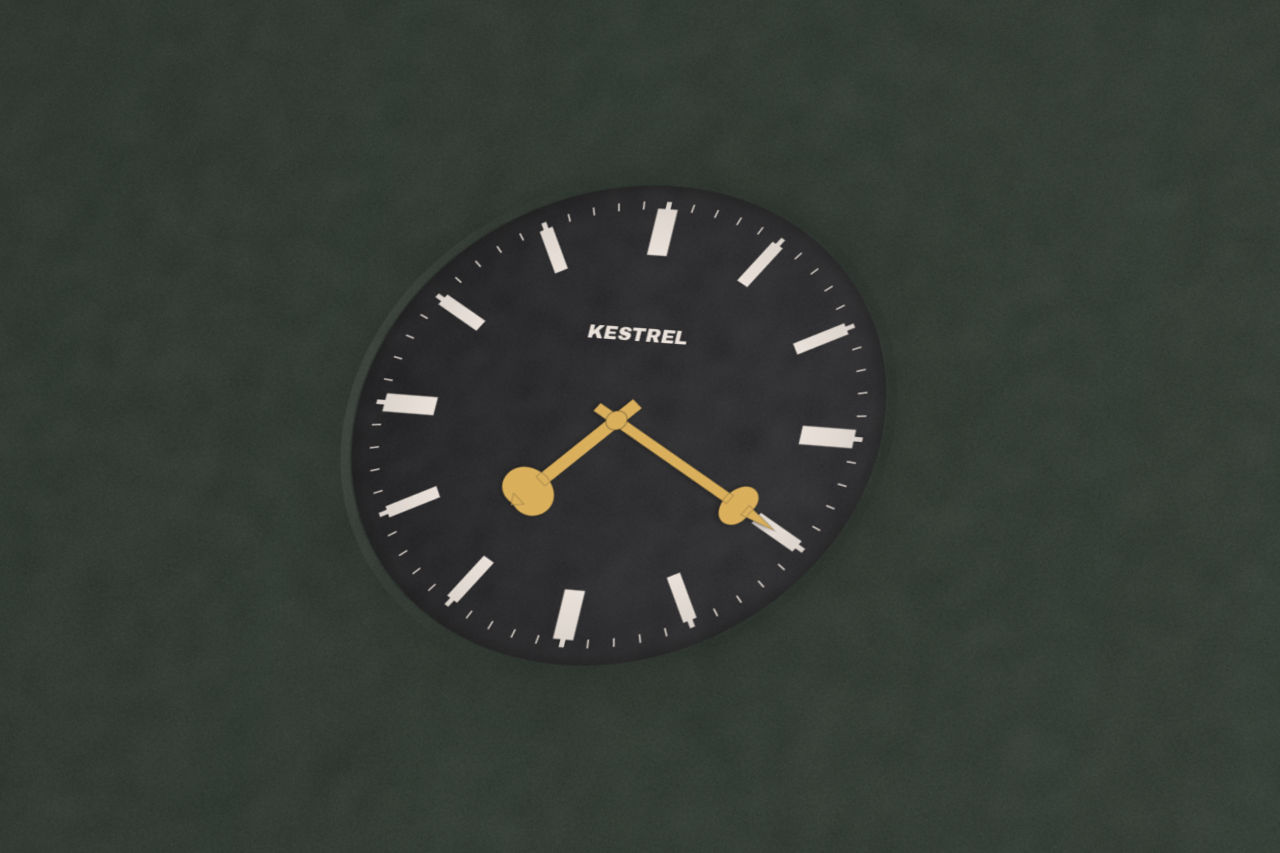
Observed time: 7:20
